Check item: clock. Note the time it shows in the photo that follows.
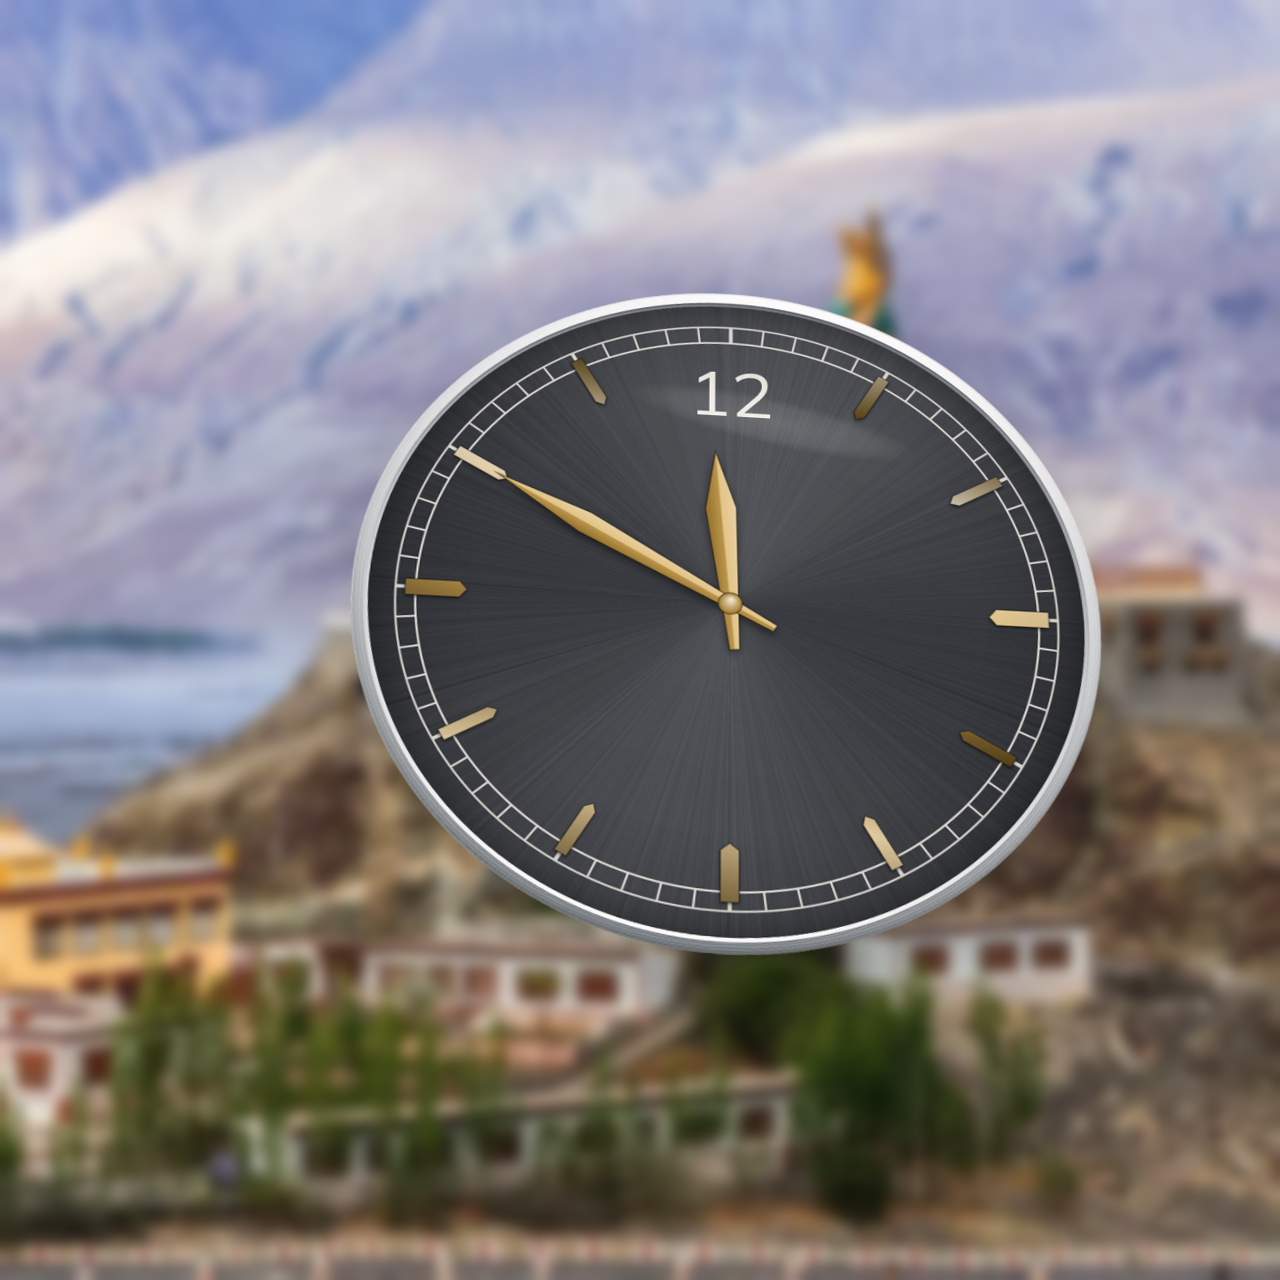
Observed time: 11:50
